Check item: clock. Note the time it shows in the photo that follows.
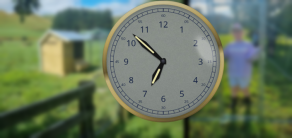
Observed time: 6:52
